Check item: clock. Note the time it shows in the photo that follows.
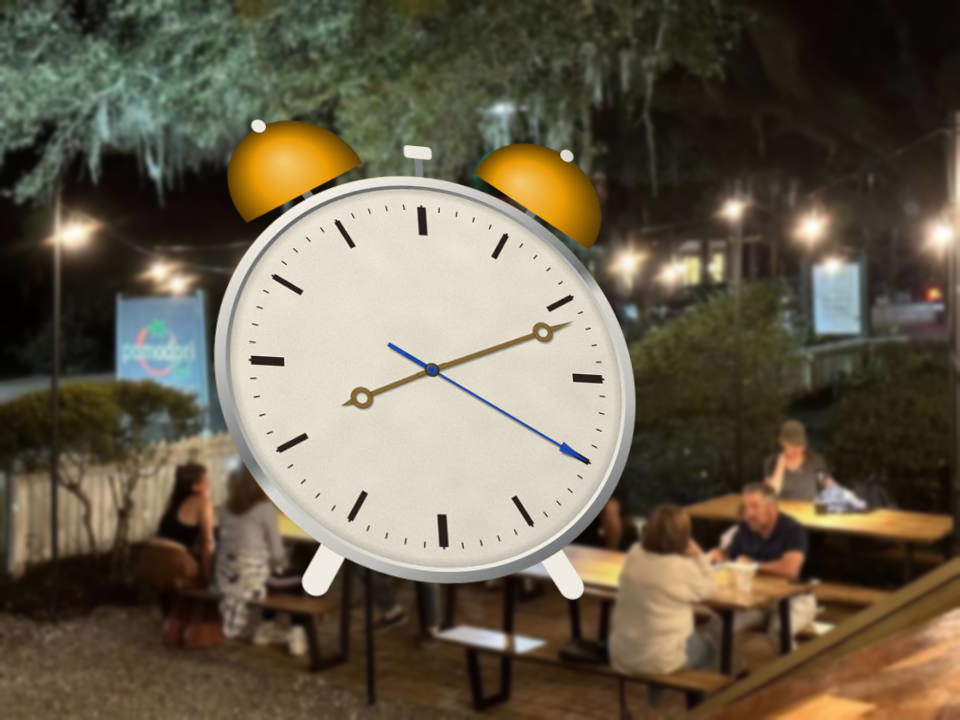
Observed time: 8:11:20
